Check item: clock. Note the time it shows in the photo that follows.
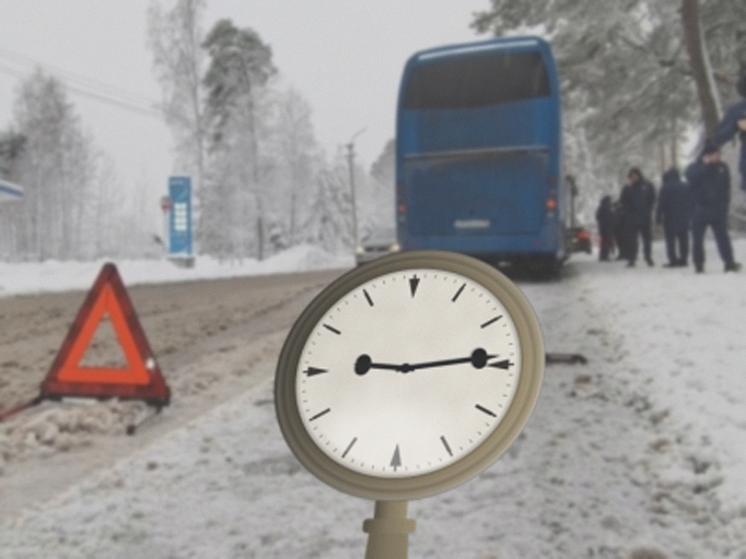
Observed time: 9:14
